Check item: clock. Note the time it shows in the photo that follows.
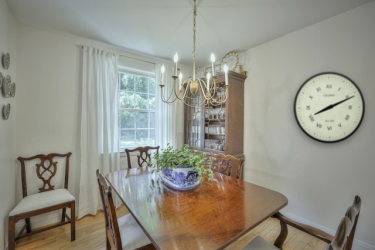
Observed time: 8:11
